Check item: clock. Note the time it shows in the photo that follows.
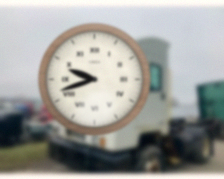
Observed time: 9:42
